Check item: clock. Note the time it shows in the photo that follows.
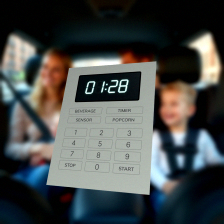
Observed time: 1:28
